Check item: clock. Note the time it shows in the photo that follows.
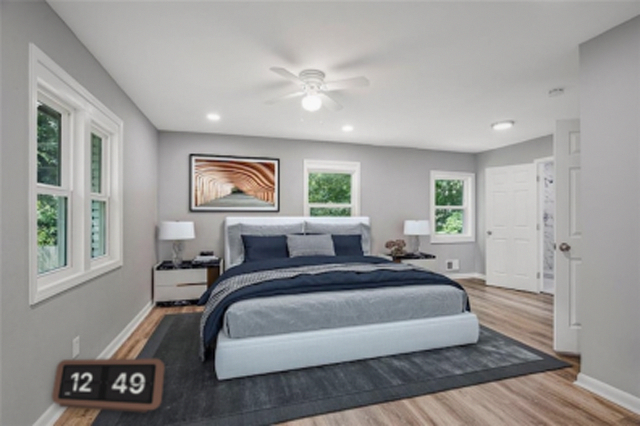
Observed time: 12:49
